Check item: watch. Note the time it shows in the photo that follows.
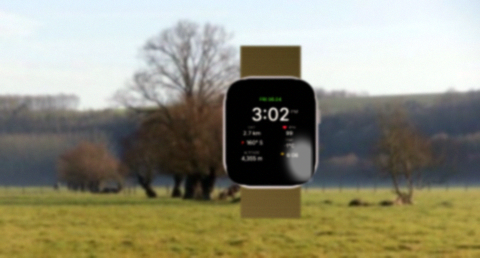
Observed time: 3:02
